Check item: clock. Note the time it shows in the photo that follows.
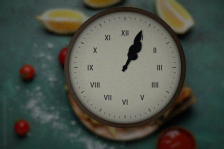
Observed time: 1:04
